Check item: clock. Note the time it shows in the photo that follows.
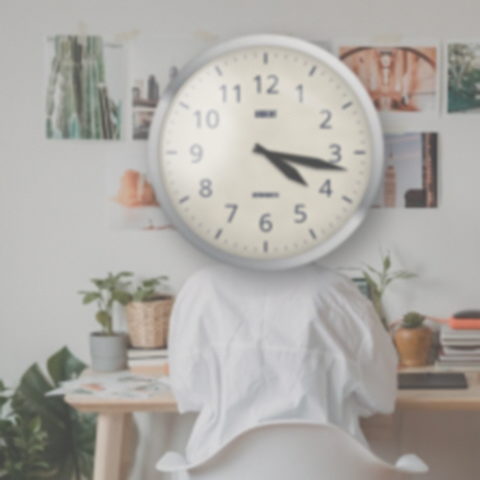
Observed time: 4:17
